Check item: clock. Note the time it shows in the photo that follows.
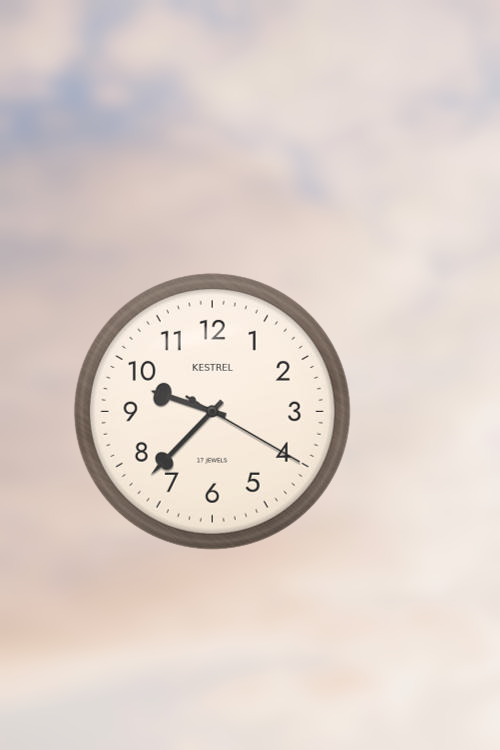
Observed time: 9:37:20
